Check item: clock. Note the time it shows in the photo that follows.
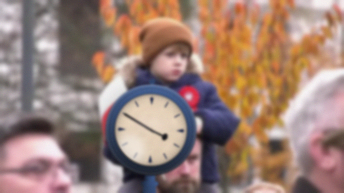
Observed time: 3:50
